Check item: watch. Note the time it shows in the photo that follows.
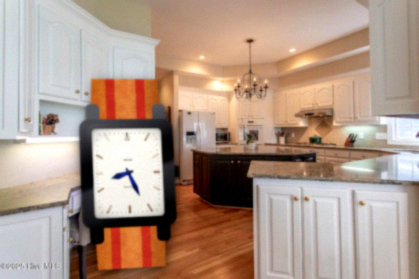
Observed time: 8:26
